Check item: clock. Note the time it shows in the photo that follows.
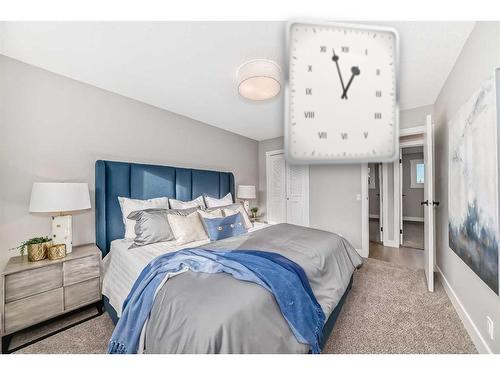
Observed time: 12:57
